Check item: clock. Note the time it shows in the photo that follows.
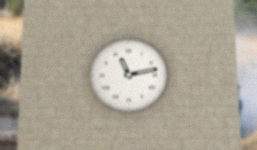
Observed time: 11:13
